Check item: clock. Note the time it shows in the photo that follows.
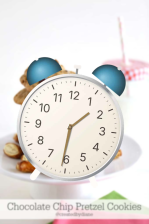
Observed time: 1:31
